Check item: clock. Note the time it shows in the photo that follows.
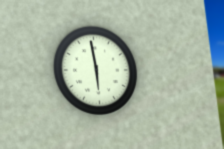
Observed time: 5:59
